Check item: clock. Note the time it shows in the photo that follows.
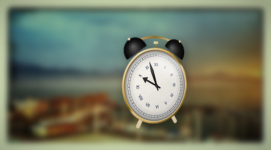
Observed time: 9:57
